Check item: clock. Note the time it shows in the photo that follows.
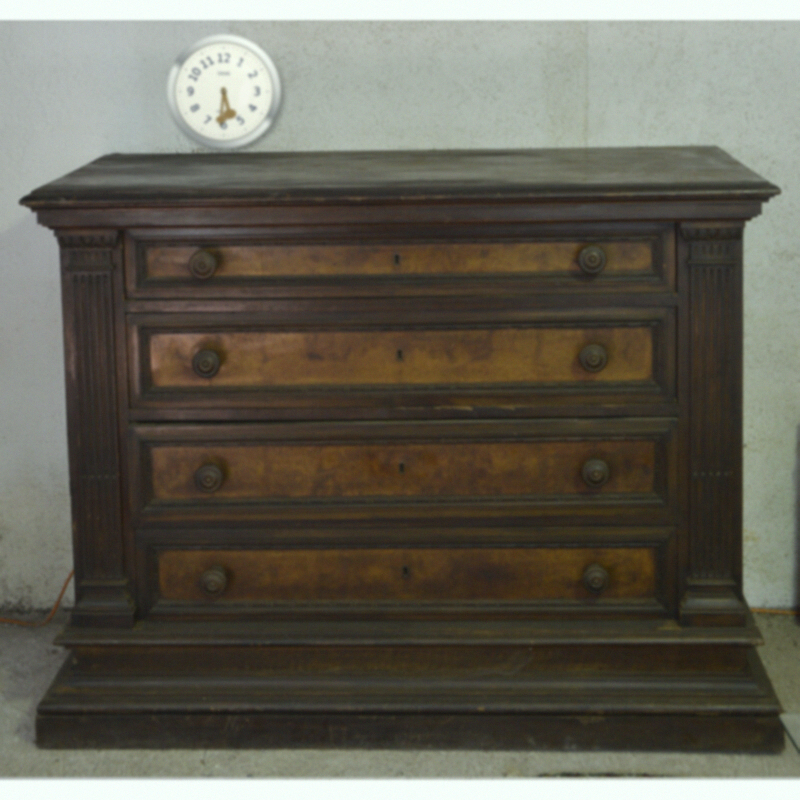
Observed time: 5:31
